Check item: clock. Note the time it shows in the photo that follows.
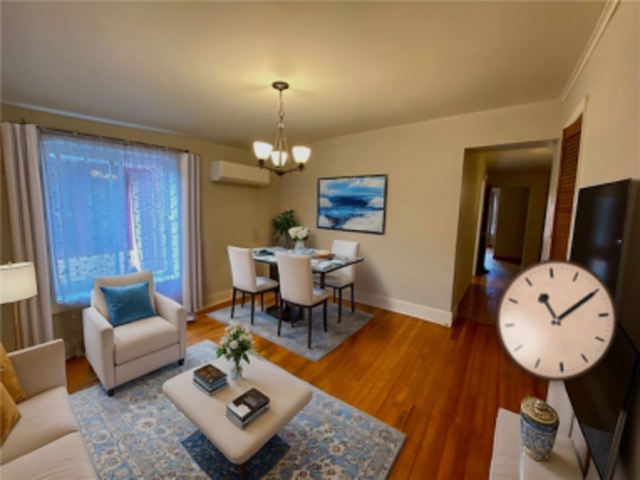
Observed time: 11:10
